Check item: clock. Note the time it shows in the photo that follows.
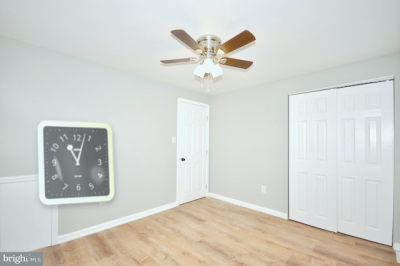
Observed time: 11:03
